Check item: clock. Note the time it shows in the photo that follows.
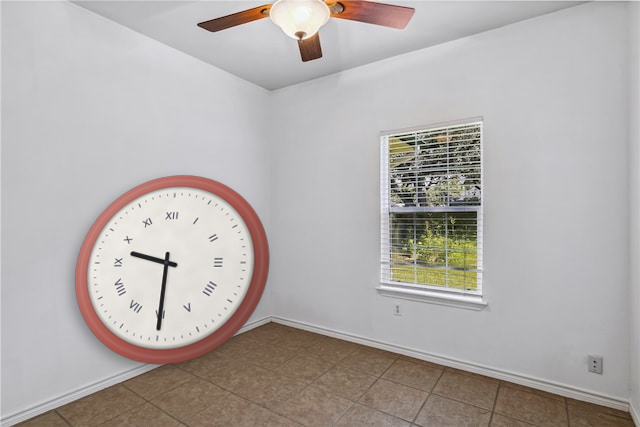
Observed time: 9:30
